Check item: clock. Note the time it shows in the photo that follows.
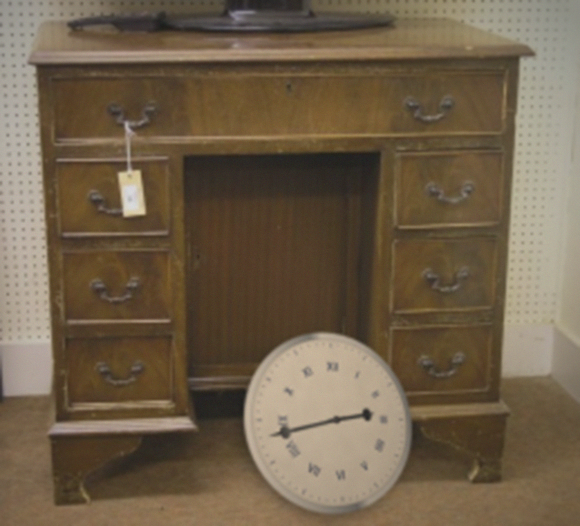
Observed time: 2:43
